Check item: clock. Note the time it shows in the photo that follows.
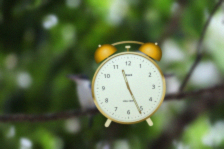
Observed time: 11:26
